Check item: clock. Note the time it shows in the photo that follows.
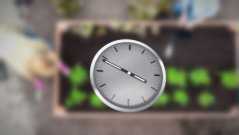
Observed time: 3:49
